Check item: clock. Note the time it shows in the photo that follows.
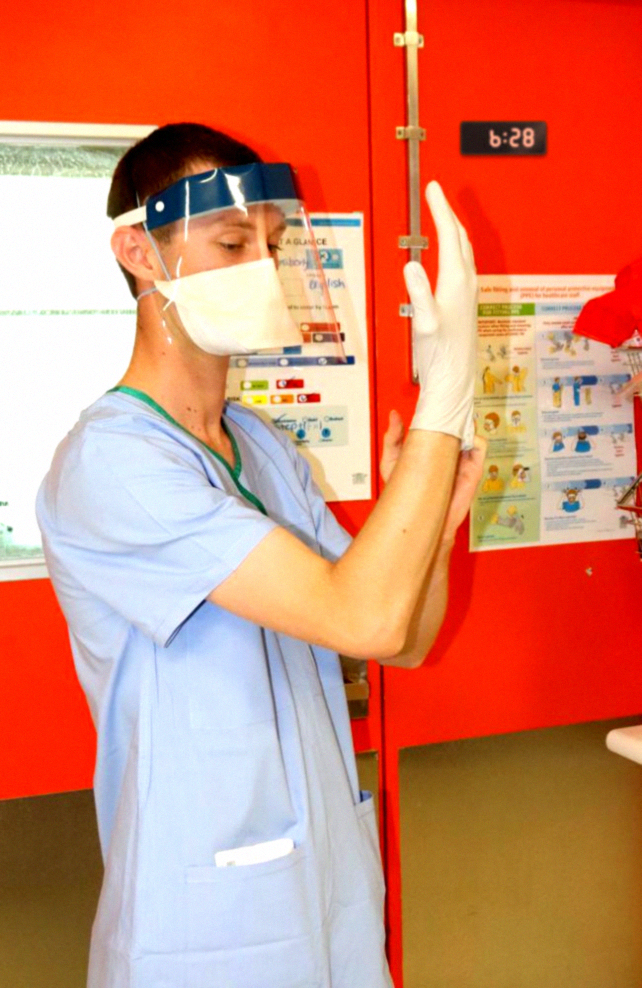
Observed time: 6:28
